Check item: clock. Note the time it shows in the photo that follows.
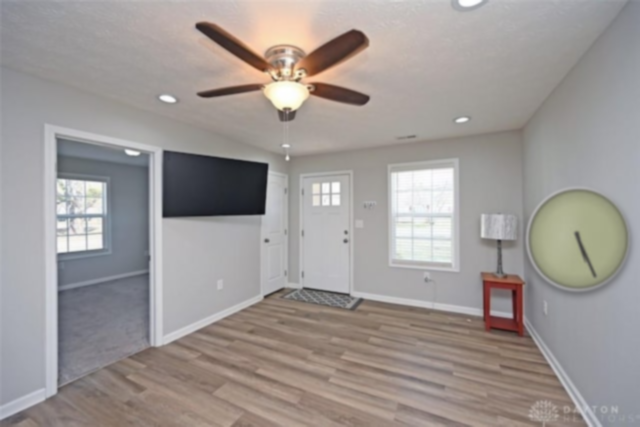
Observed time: 5:26
